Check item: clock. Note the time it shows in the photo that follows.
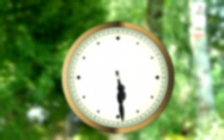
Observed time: 5:29
